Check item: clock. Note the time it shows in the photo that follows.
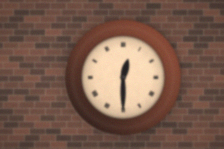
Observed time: 12:30
